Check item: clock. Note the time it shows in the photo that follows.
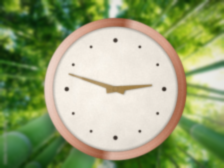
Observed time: 2:48
